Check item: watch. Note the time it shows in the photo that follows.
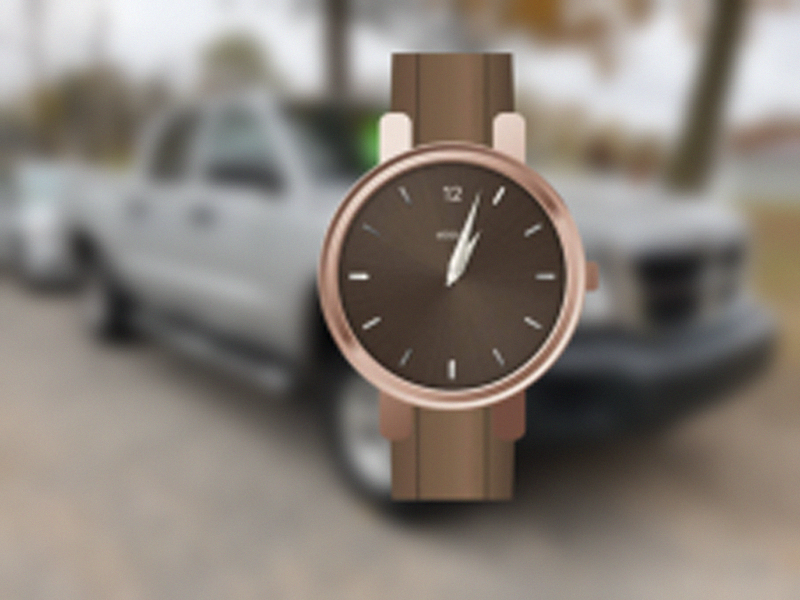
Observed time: 1:03
